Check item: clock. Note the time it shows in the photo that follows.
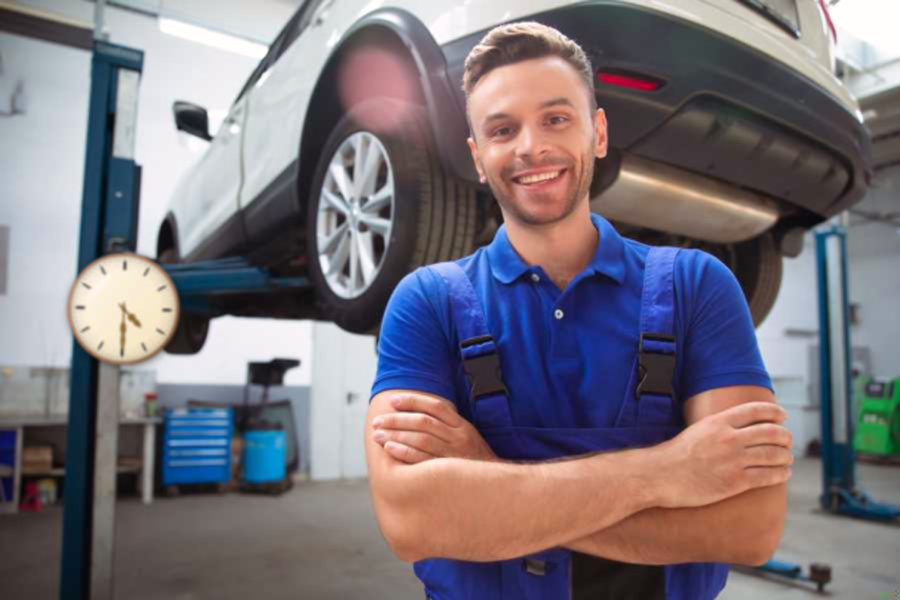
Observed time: 4:30
